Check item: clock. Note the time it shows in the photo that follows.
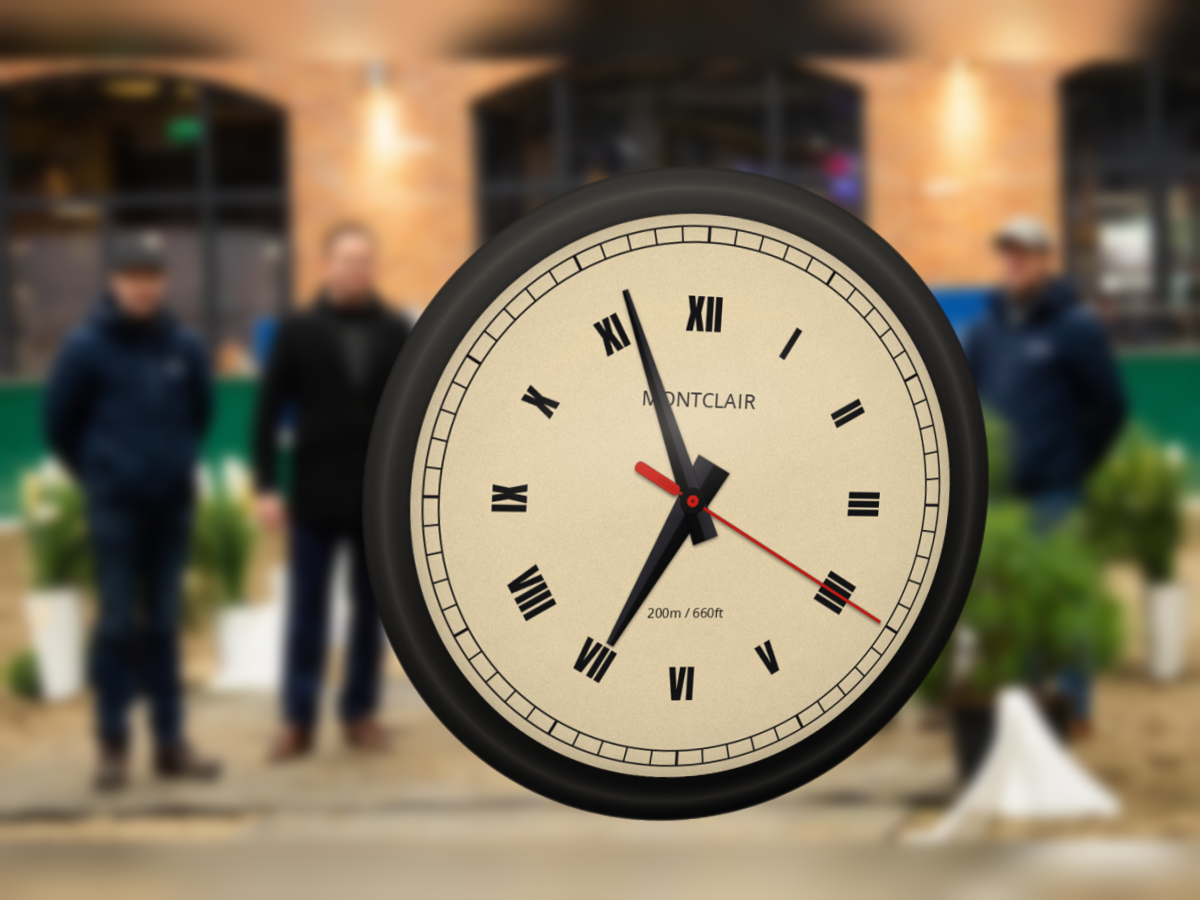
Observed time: 6:56:20
